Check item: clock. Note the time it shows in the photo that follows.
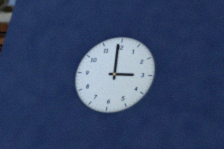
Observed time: 2:59
